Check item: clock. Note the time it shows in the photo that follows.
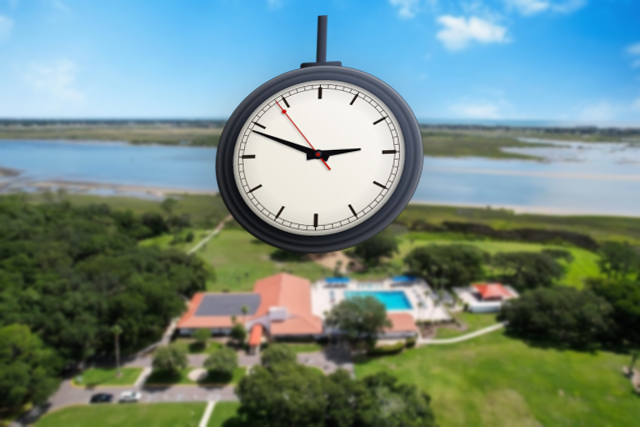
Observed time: 2:48:54
